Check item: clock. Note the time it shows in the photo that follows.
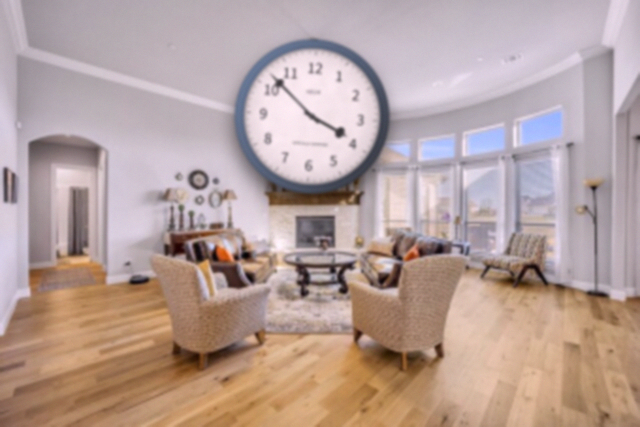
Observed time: 3:52
